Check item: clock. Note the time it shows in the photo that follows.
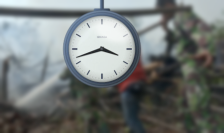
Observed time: 3:42
